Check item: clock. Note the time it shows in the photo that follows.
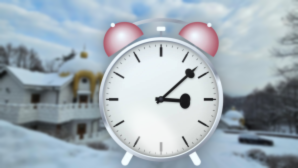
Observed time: 3:08
